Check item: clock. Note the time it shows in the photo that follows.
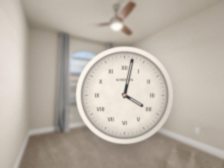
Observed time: 4:02
